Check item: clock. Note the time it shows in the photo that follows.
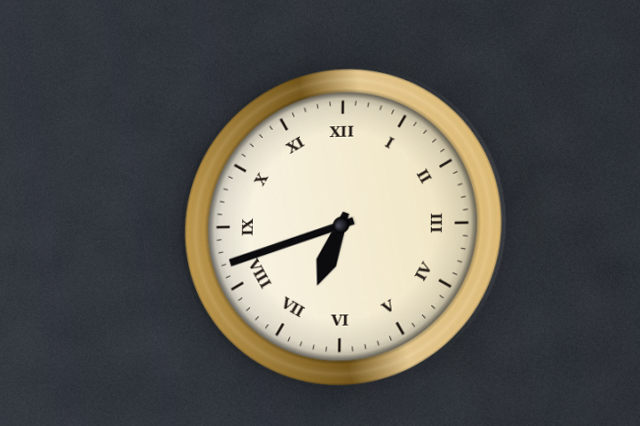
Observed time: 6:42
